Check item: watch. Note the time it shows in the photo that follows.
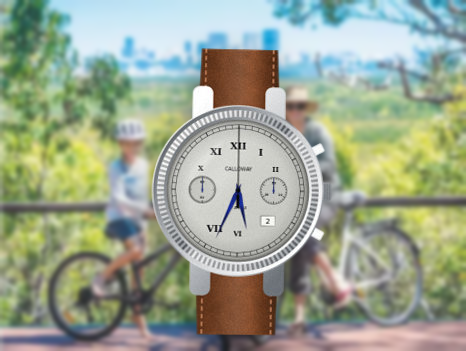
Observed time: 5:34
